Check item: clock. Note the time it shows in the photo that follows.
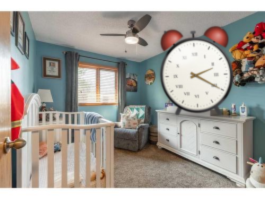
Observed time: 2:20
